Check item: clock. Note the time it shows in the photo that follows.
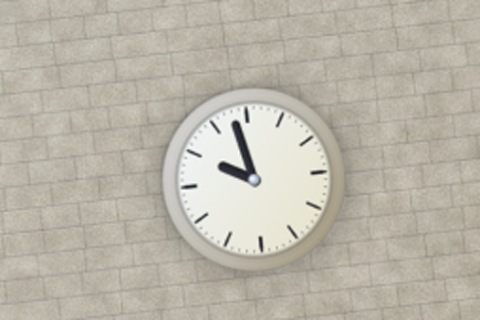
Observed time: 9:58
